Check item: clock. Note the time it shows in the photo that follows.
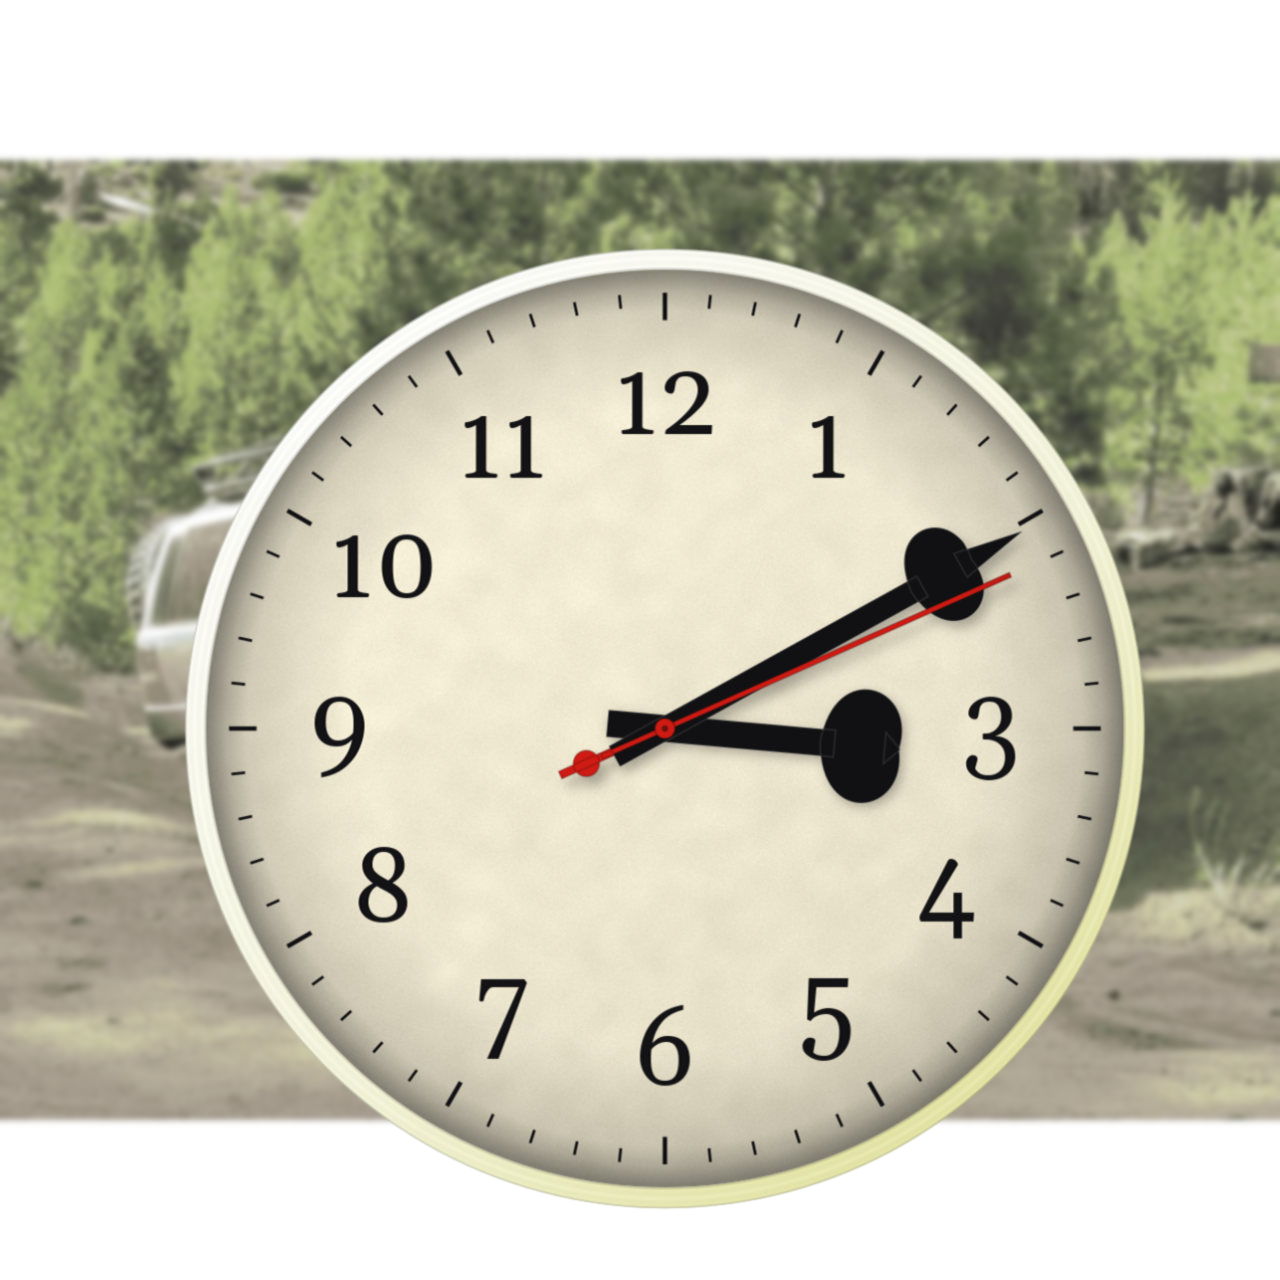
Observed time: 3:10:11
